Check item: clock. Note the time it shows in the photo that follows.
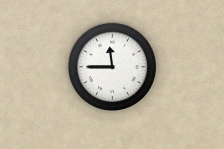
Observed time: 11:45
